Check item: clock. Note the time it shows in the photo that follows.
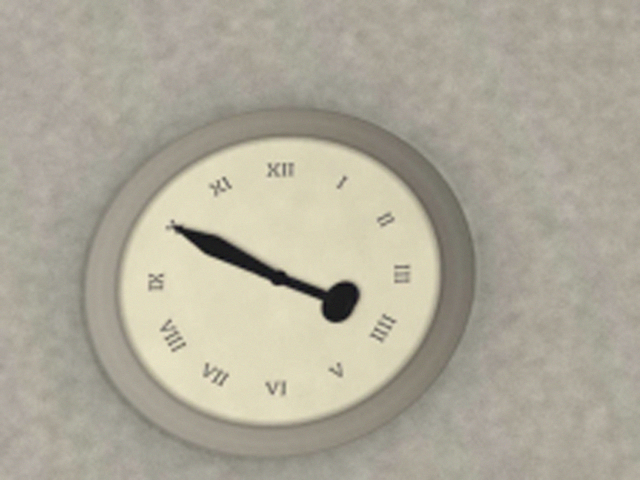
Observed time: 3:50
